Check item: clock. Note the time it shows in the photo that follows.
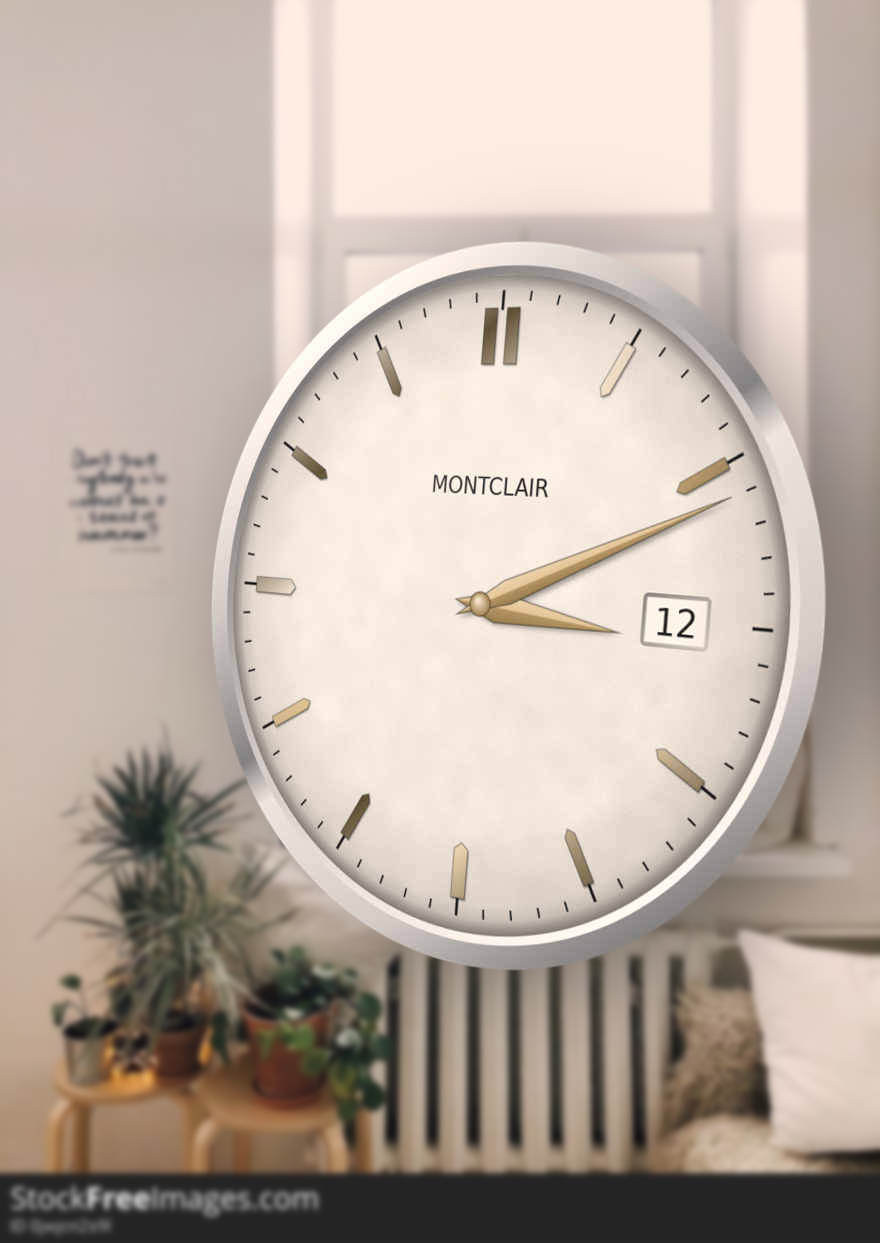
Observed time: 3:11
